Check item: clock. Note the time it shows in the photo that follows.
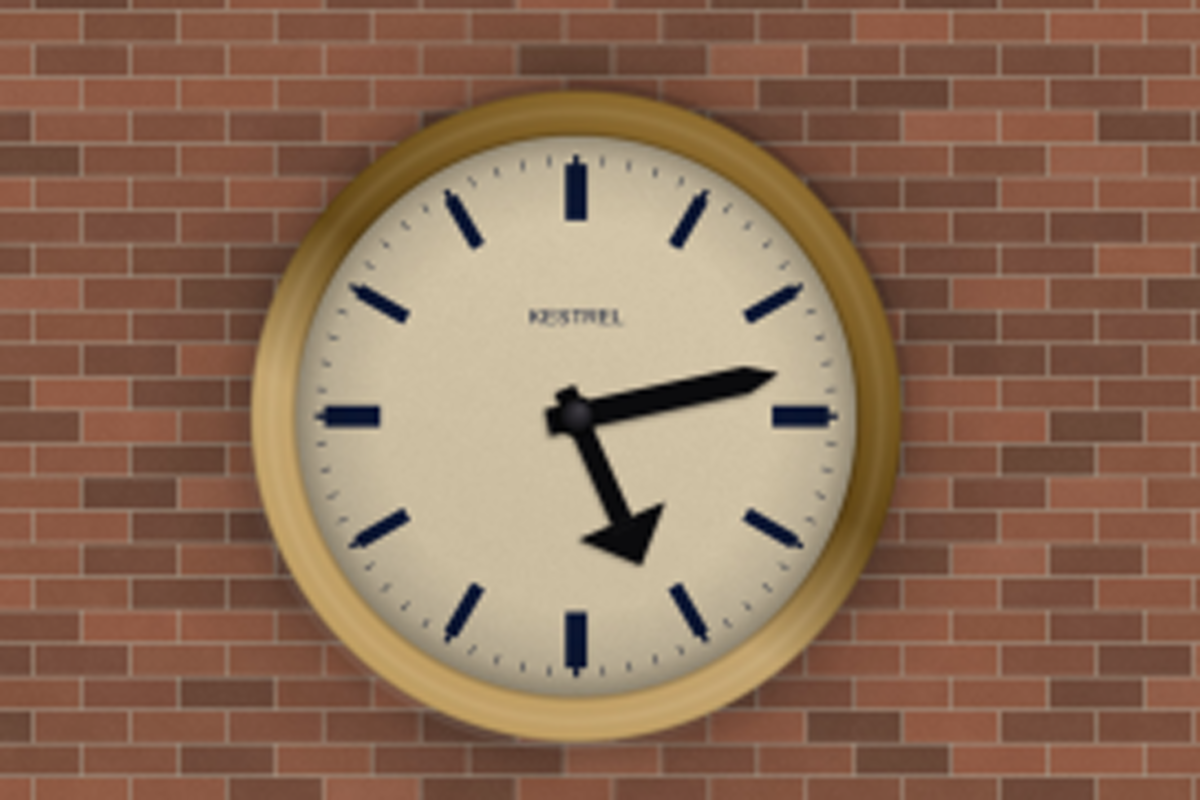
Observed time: 5:13
